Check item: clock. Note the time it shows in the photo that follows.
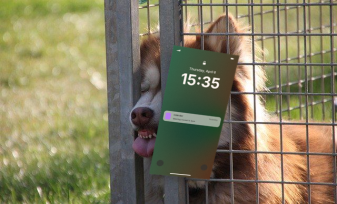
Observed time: 15:35
